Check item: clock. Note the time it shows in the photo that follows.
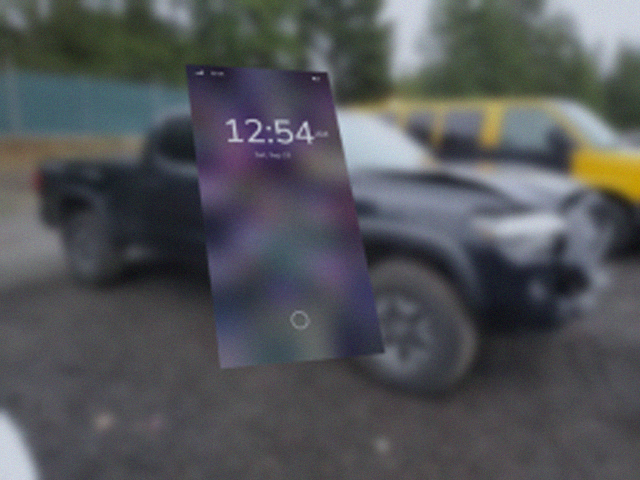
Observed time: 12:54
